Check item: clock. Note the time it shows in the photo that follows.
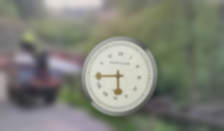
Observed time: 5:44
